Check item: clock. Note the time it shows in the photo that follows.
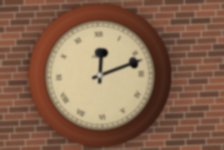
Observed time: 12:12
